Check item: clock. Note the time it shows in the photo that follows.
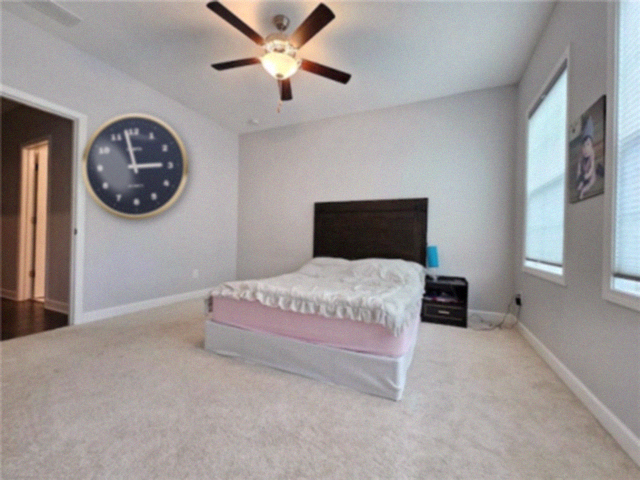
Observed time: 2:58
